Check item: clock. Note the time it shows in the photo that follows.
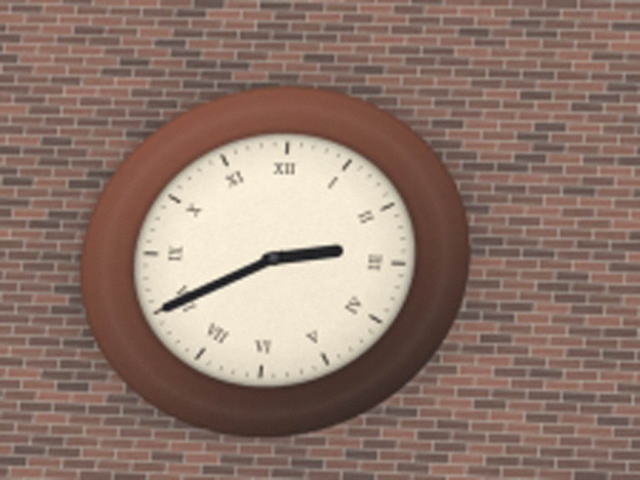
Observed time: 2:40
